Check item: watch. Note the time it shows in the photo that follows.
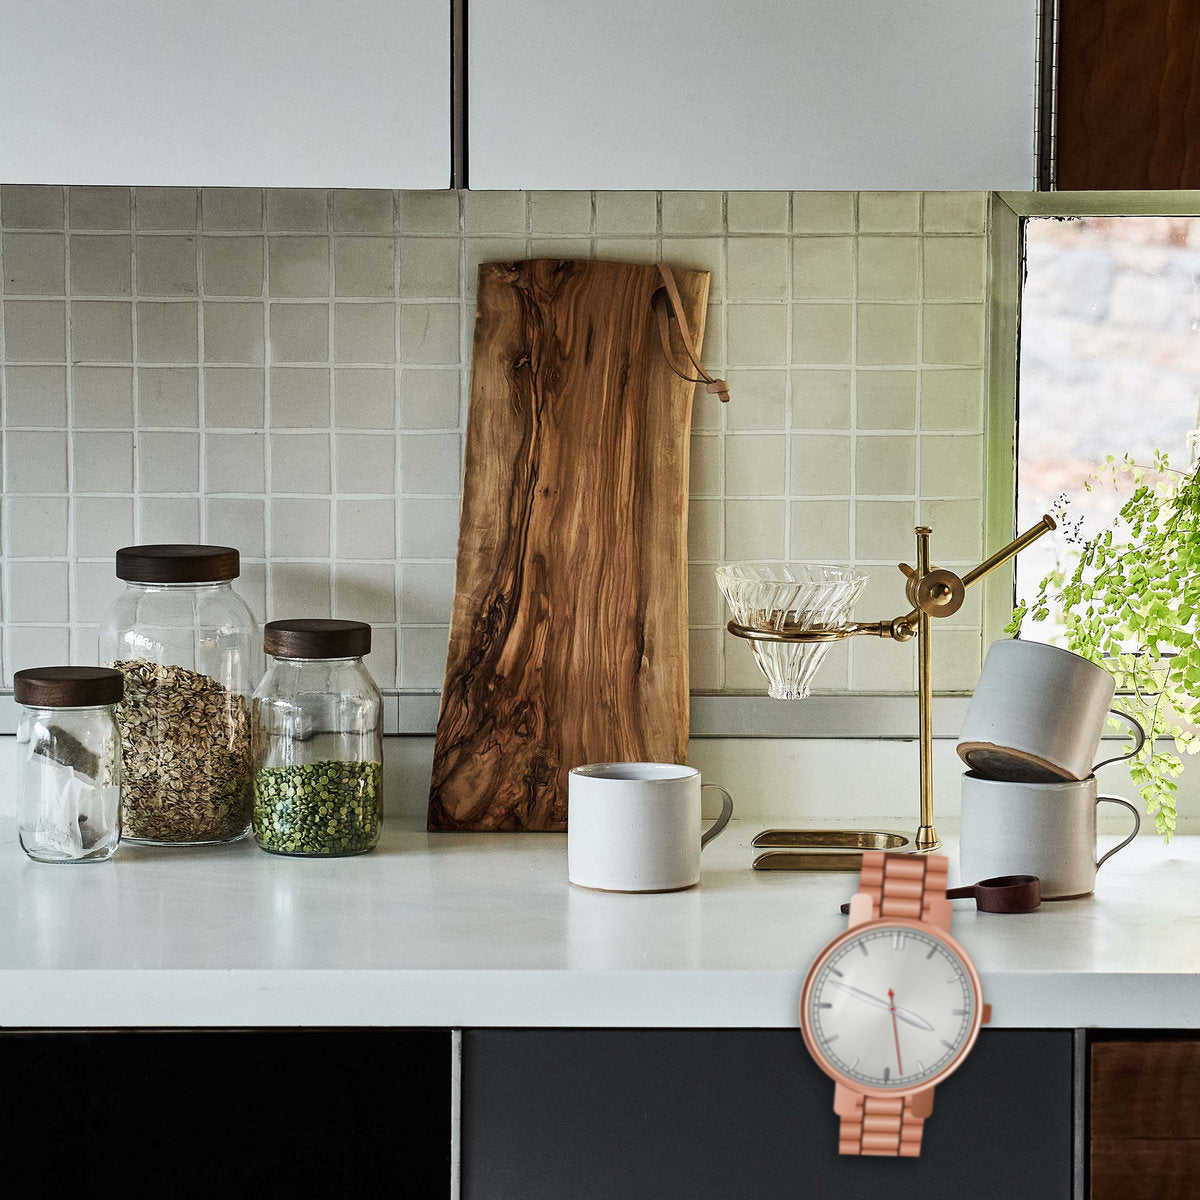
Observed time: 3:48:28
